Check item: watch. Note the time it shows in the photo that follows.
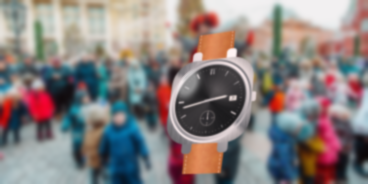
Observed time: 2:43
